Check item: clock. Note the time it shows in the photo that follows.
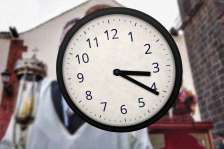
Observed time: 3:21
